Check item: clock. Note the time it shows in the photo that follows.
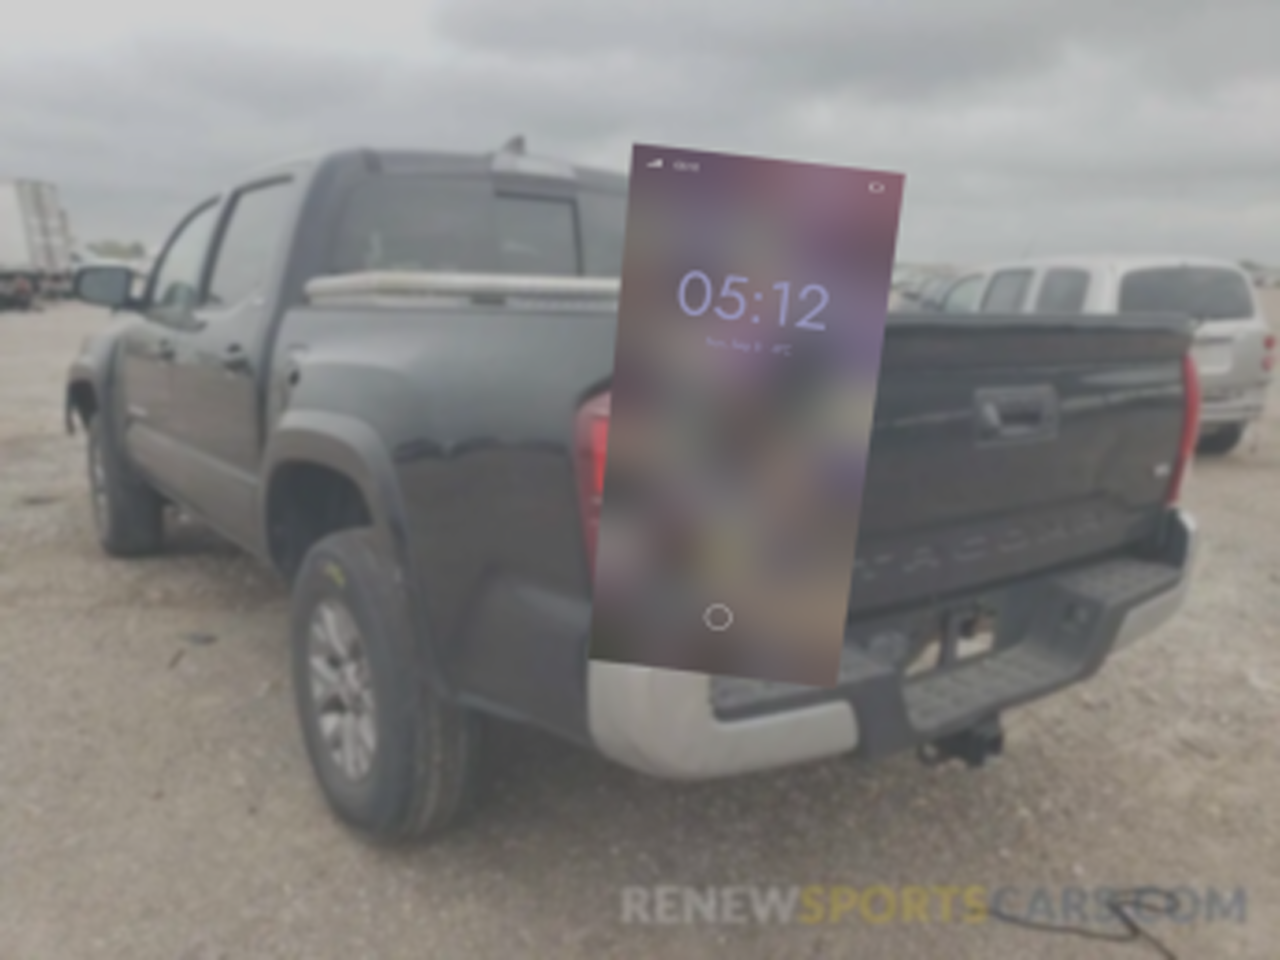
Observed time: 5:12
